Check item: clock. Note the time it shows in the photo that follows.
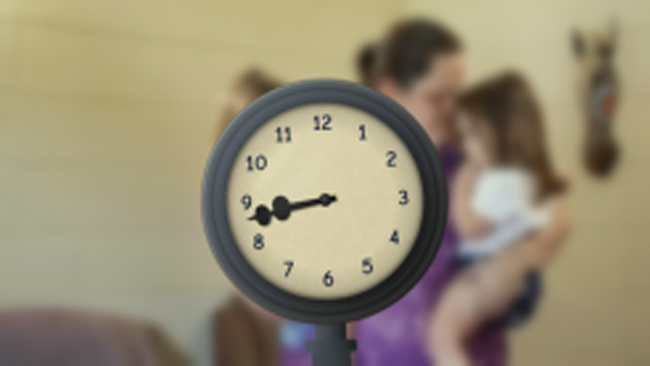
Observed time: 8:43
